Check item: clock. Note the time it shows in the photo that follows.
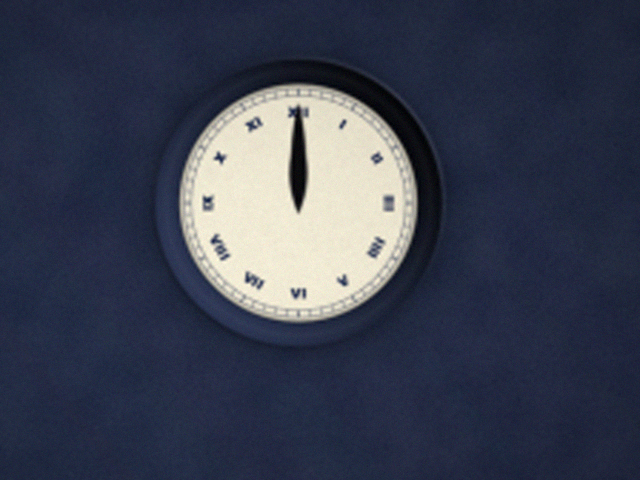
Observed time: 12:00
